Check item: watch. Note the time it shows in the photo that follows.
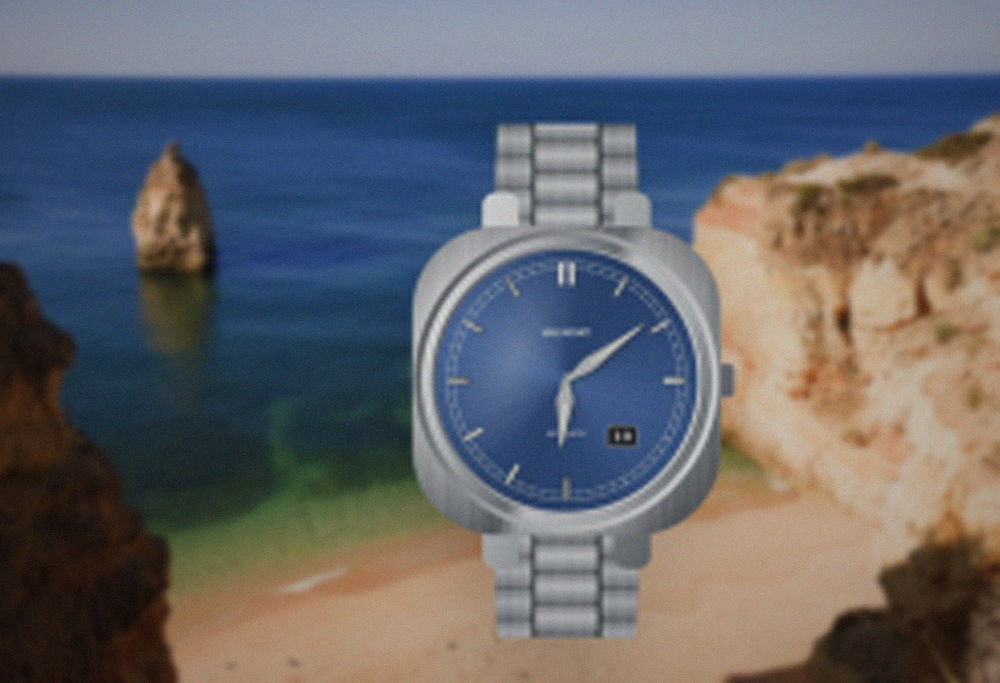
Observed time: 6:09
